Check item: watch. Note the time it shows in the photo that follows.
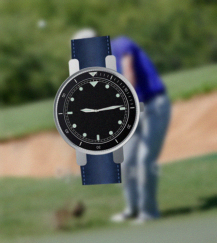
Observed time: 9:14
